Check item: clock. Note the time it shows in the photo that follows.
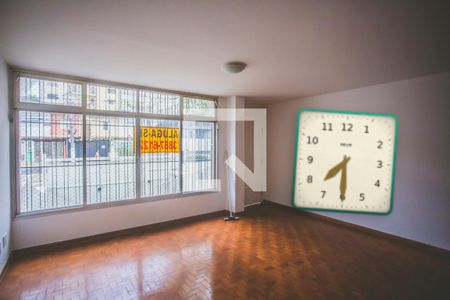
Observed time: 7:30
